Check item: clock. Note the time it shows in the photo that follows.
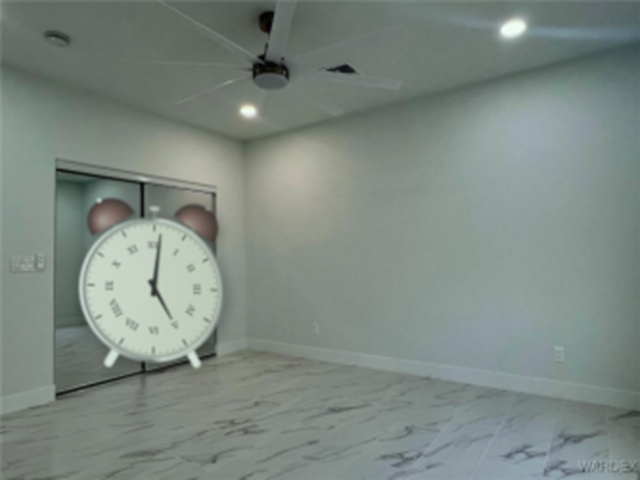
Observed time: 5:01
